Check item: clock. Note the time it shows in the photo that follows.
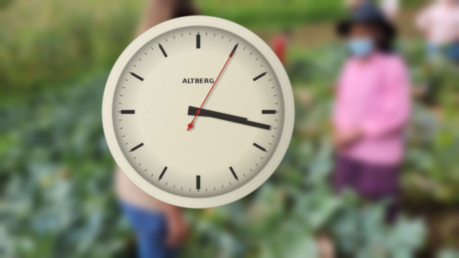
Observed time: 3:17:05
